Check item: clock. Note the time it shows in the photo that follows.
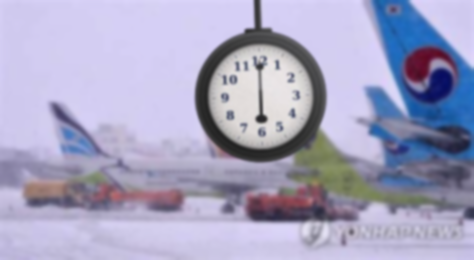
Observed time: 6:00
